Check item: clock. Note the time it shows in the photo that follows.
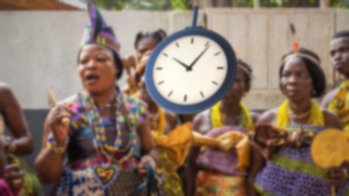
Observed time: 10:06
